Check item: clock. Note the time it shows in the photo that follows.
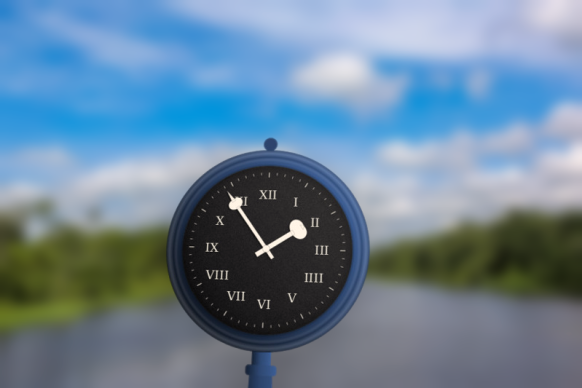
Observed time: 1:54
